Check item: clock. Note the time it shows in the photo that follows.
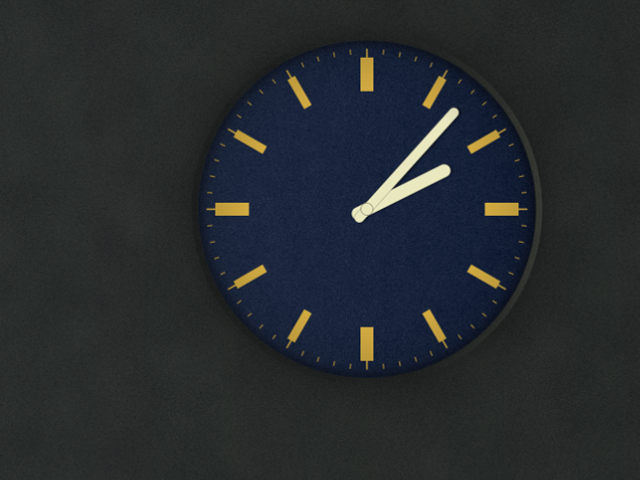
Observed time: 2:07
